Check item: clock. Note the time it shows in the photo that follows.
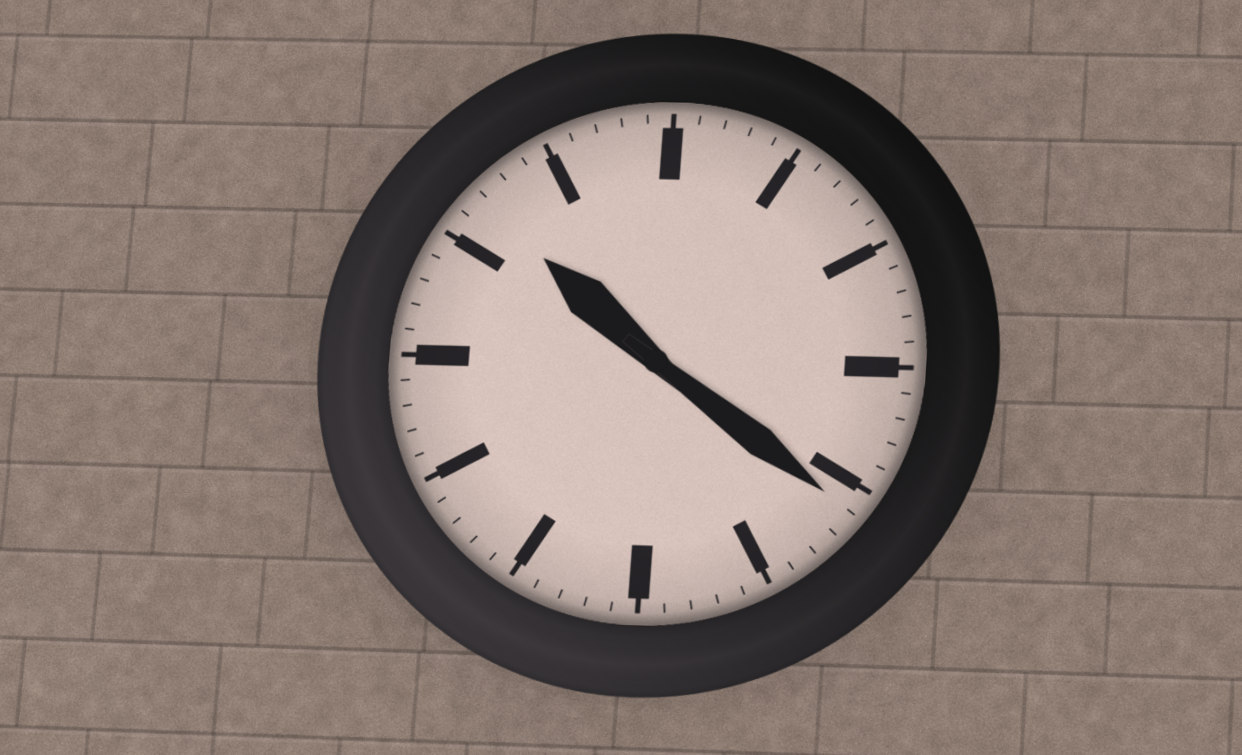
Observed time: 10:21
